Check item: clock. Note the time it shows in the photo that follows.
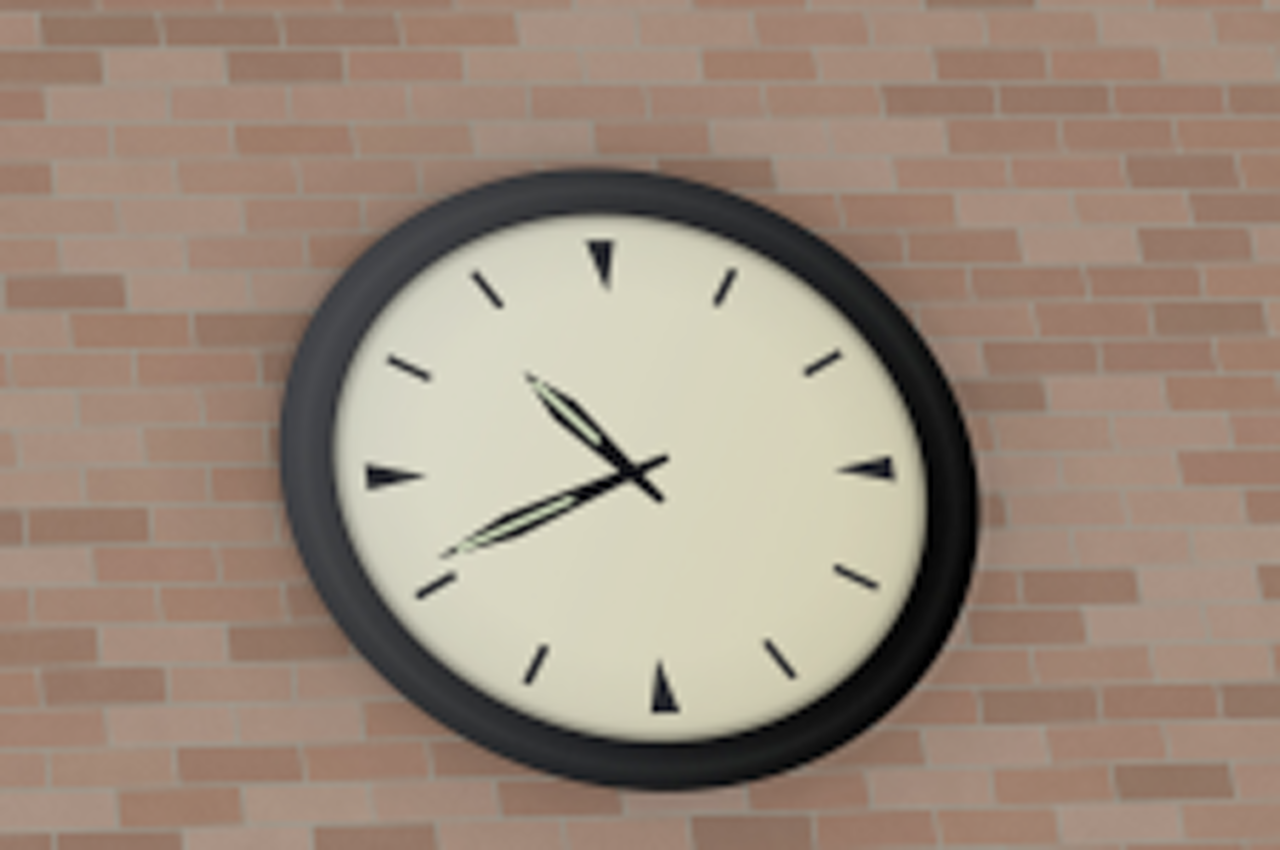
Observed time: 10:41
